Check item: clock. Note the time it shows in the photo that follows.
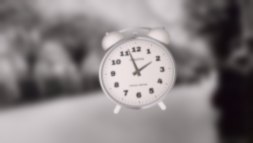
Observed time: 1:57
